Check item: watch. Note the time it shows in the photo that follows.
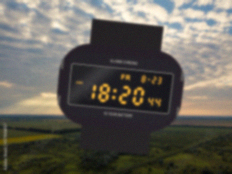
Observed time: 18:20
